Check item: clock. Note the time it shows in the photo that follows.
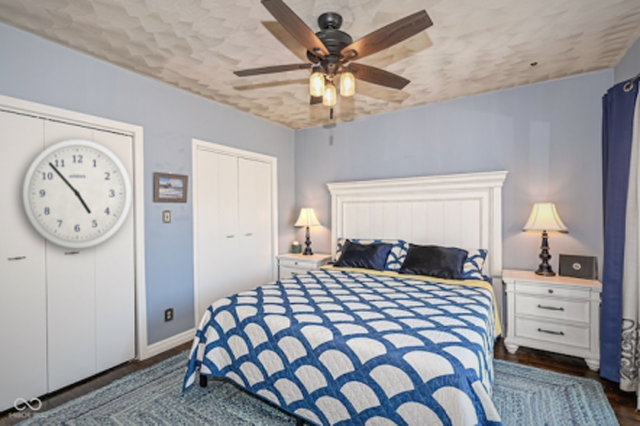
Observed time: 4:53
